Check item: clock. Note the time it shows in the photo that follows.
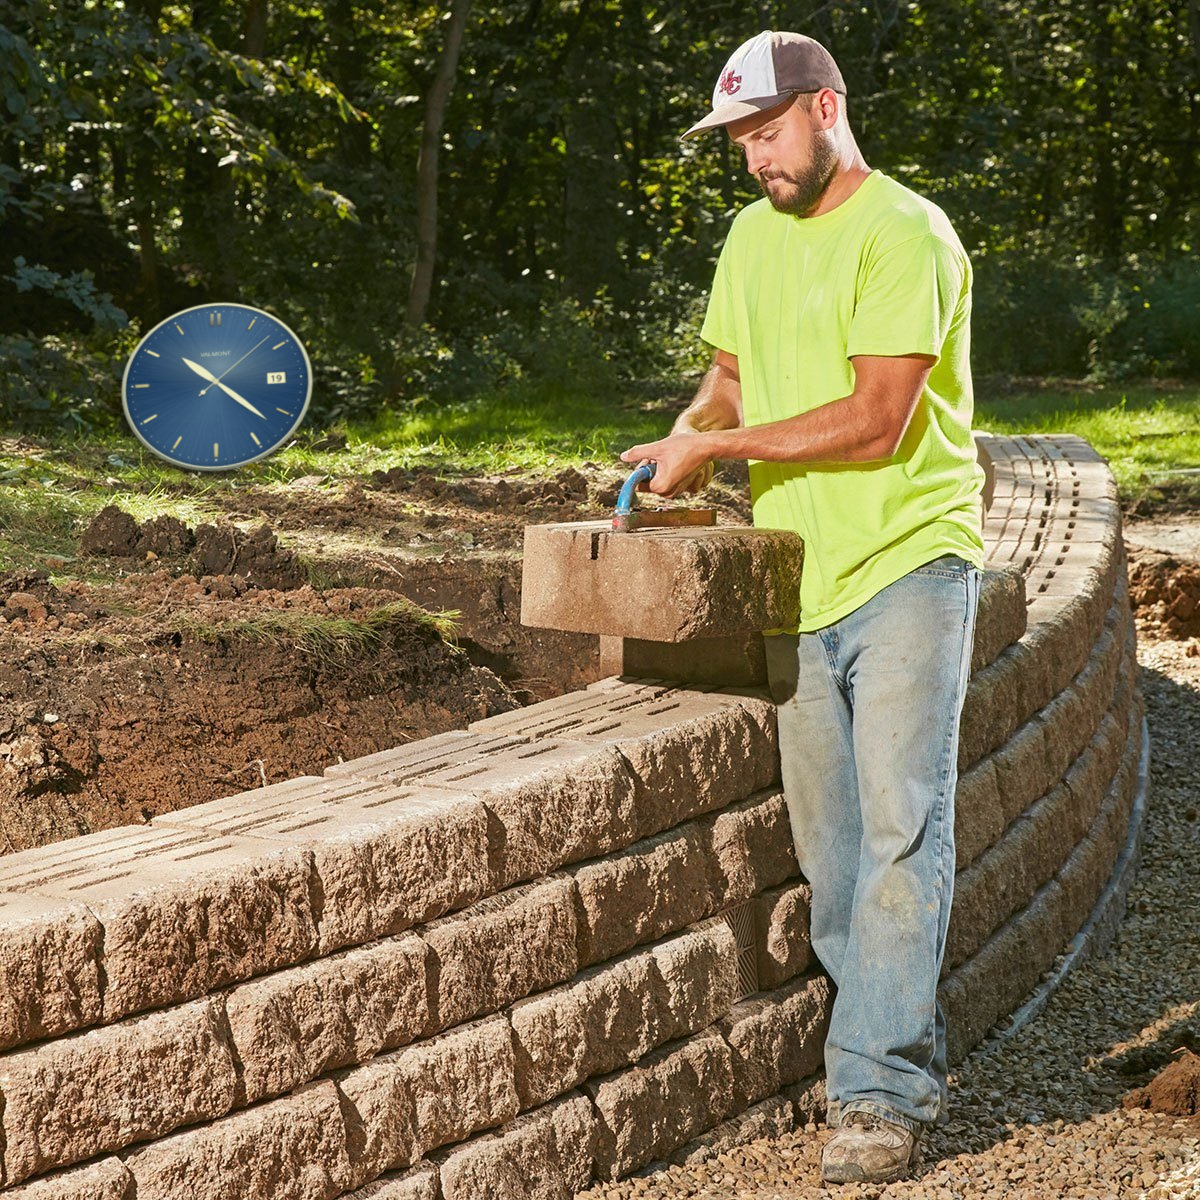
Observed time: 10:22:08
